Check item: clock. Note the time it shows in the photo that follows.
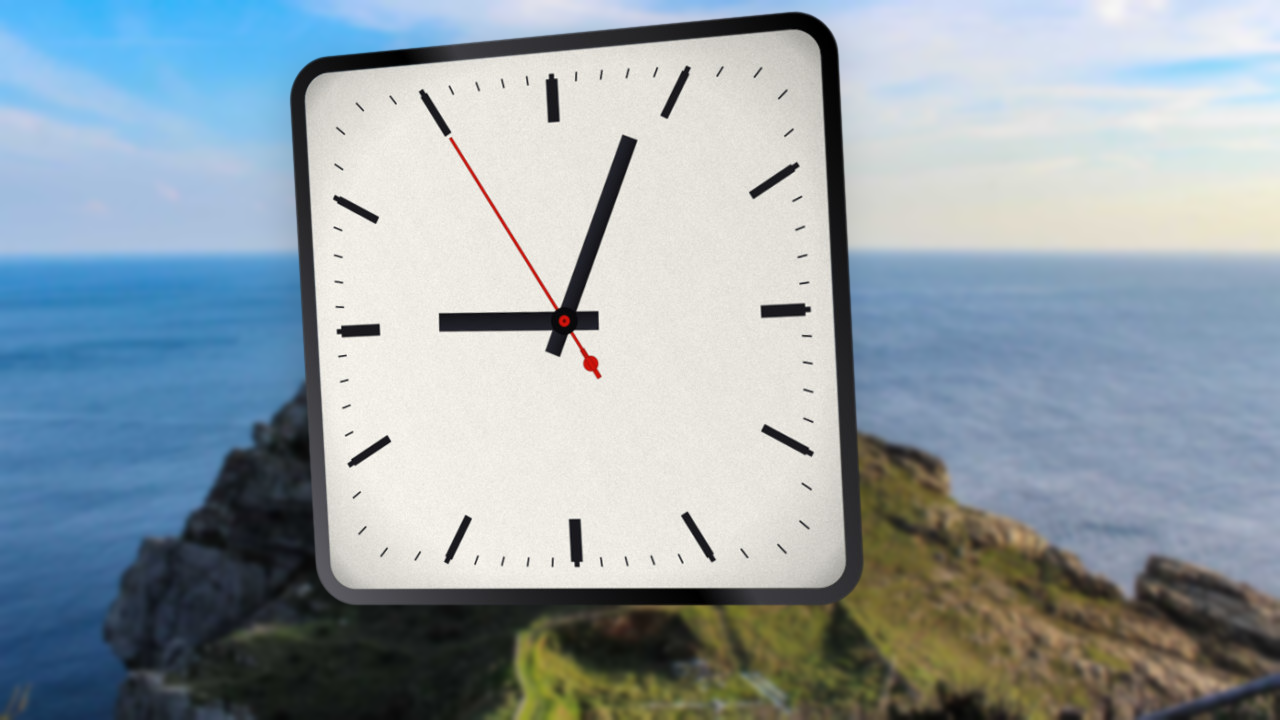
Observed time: 9:03:55
